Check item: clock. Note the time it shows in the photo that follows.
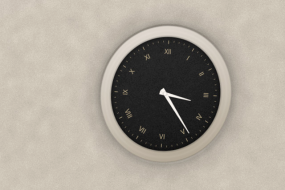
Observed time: 3:24
